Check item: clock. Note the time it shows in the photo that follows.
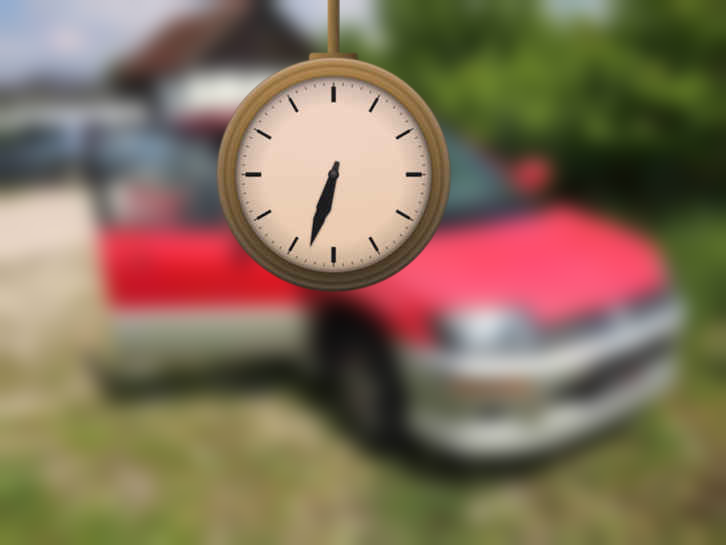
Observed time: 6:33
